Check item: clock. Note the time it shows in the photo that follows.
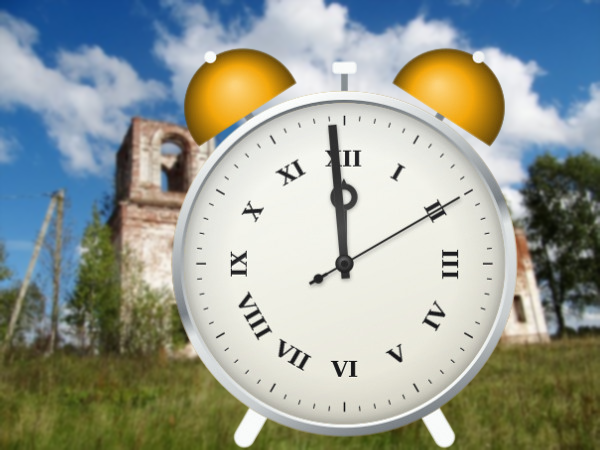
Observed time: 11:59:10
